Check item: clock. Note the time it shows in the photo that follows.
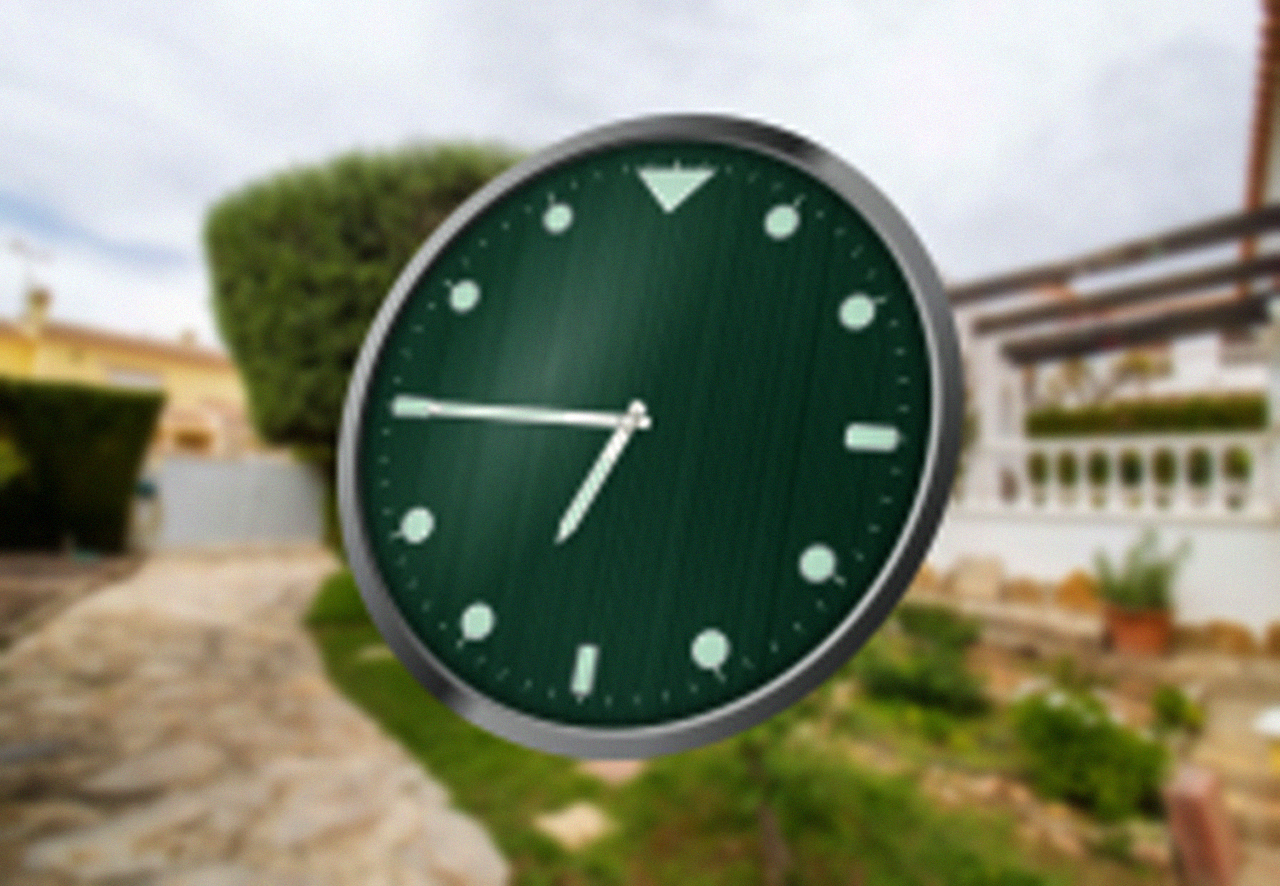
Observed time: 6:45
